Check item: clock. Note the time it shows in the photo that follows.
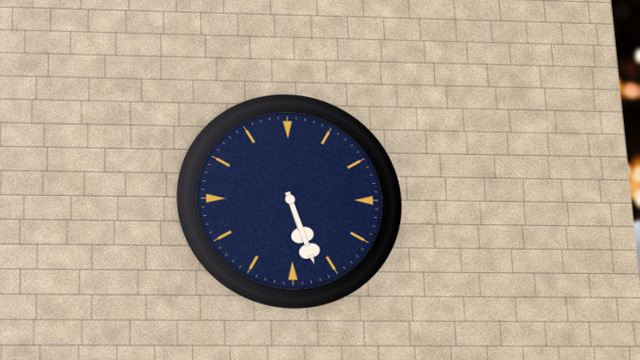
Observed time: 5:27
